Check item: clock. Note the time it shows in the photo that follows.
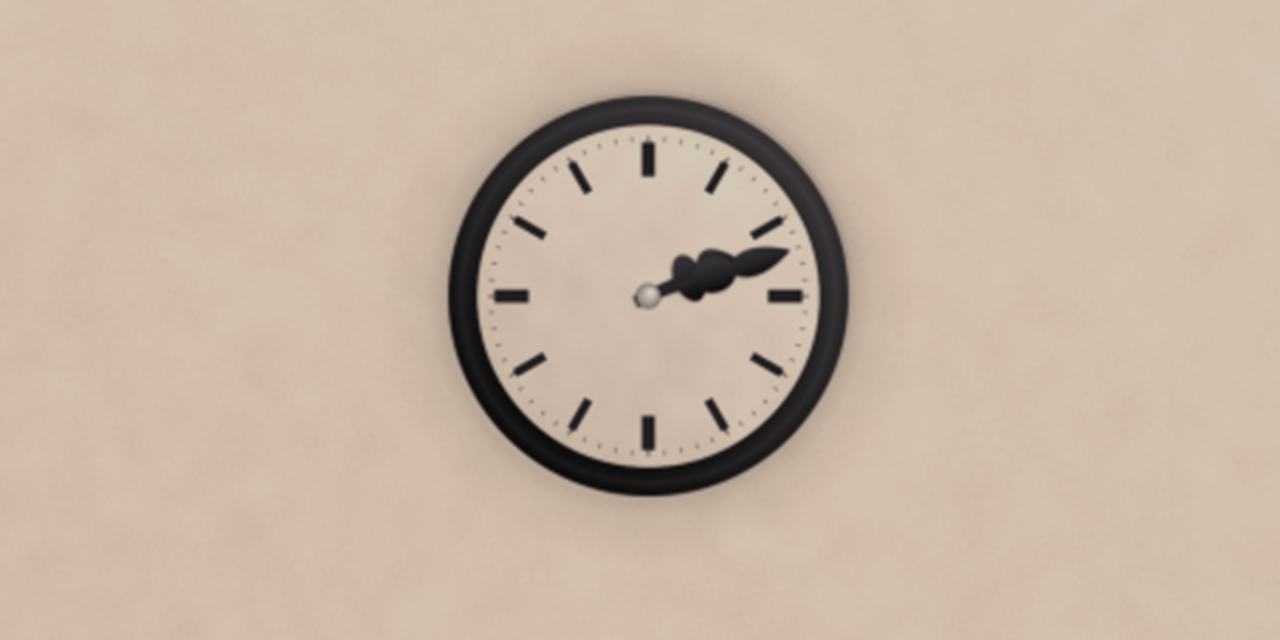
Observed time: 2:12
